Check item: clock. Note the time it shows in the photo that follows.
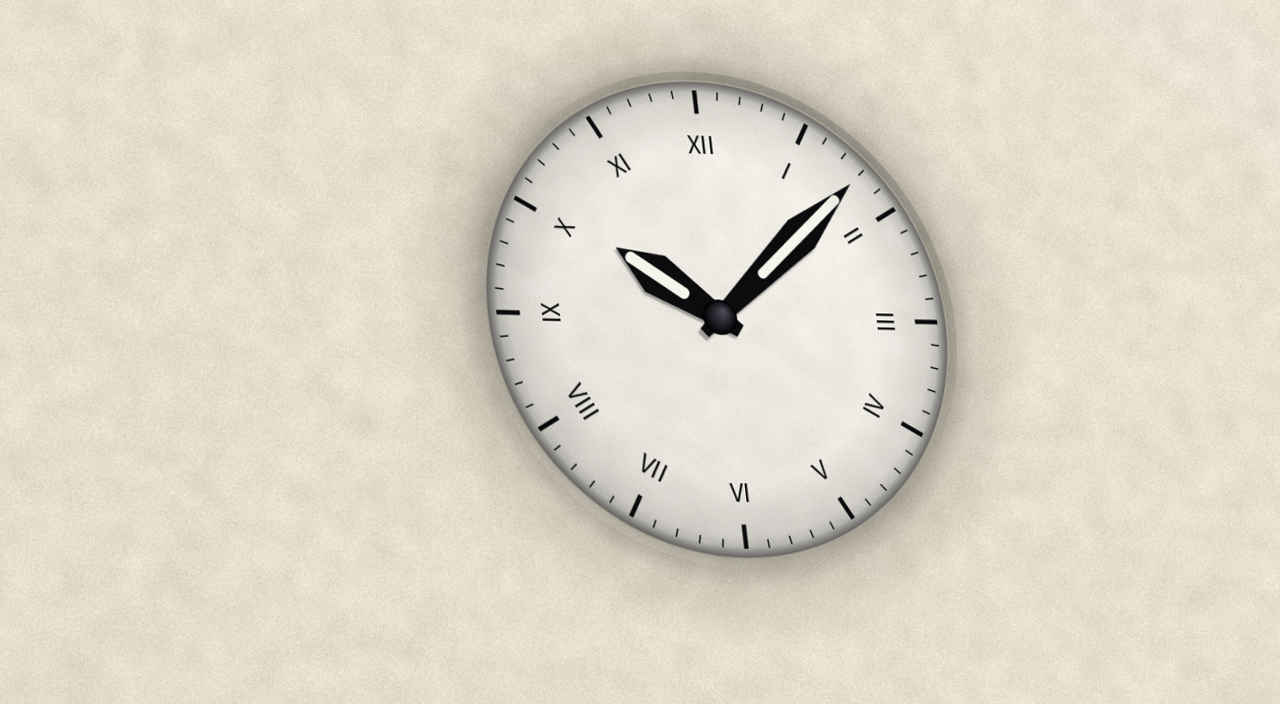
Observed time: 10:08
